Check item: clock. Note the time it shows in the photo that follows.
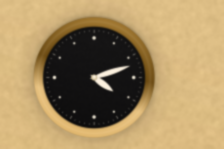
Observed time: 4:12
